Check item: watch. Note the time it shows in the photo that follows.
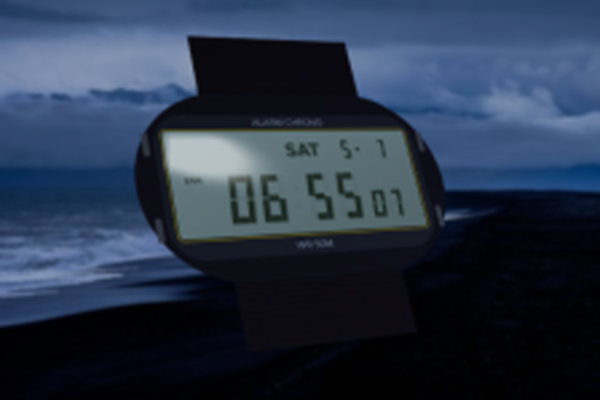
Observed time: 6:55:07
